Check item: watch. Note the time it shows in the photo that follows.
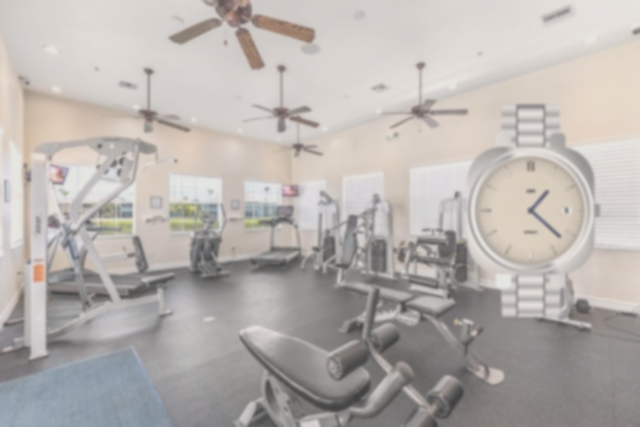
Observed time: 1:22
